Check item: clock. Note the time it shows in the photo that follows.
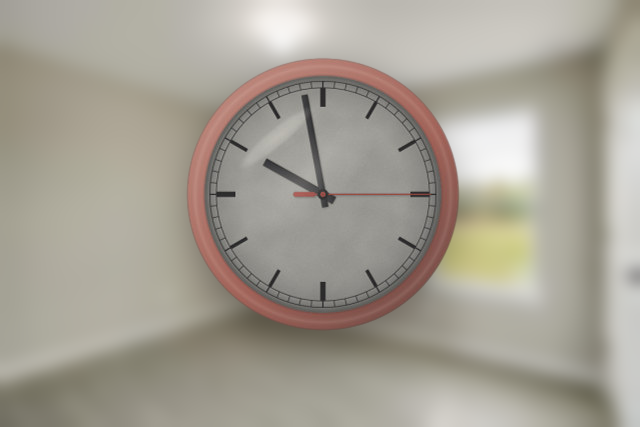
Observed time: 9:58:15
